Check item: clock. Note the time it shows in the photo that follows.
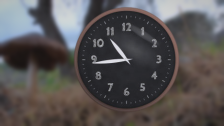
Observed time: 10:44
